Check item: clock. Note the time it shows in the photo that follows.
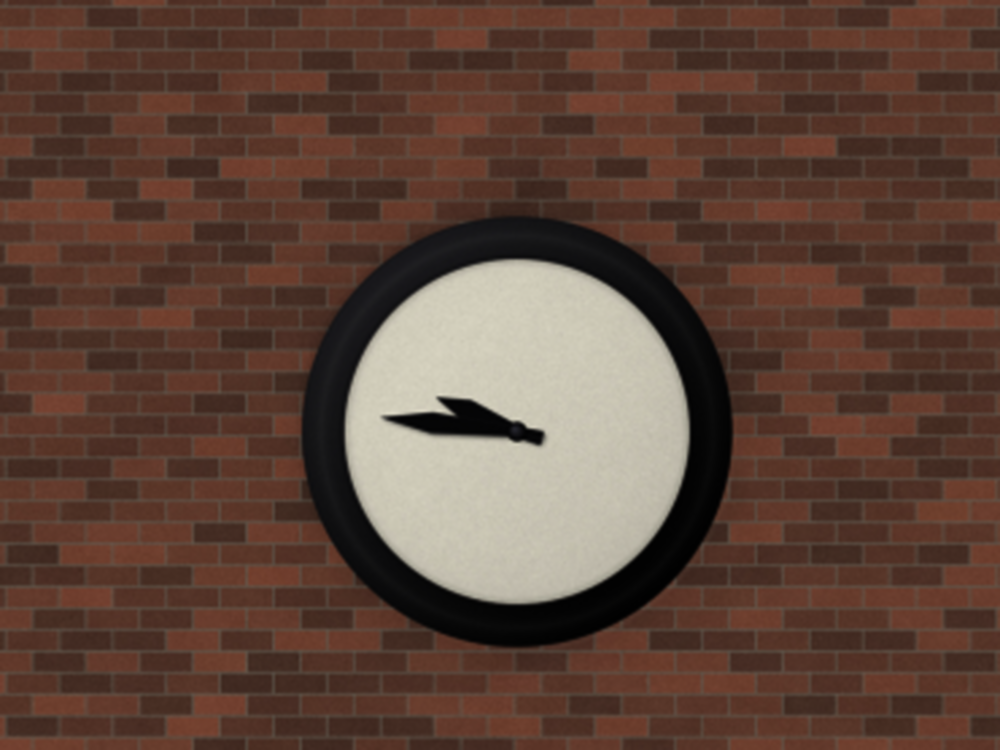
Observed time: 9:46
